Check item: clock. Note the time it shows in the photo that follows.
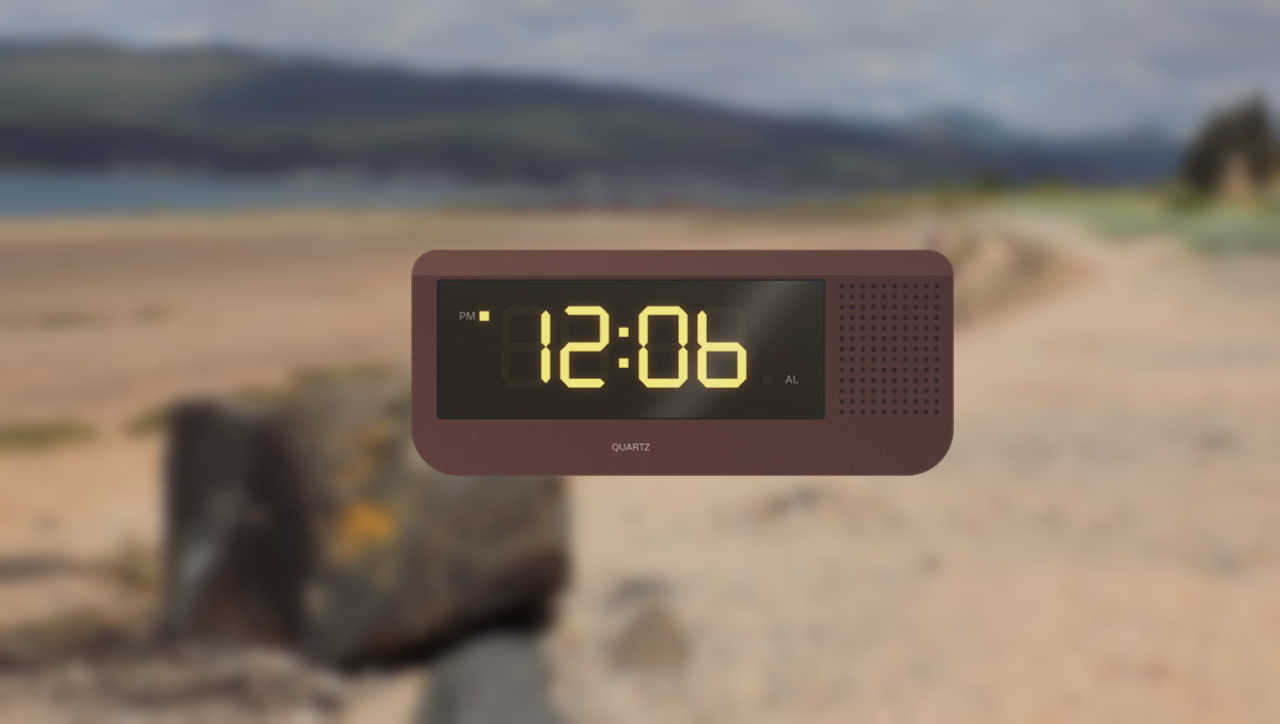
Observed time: 12:06
